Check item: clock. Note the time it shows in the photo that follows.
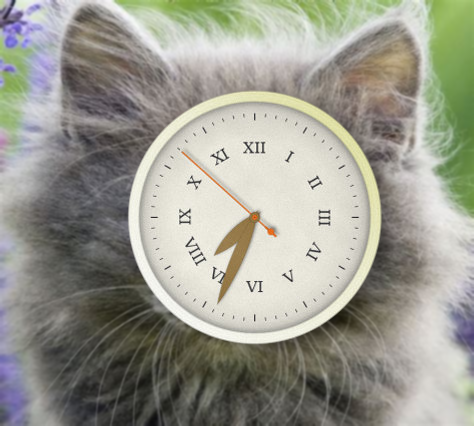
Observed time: 7:33:52
